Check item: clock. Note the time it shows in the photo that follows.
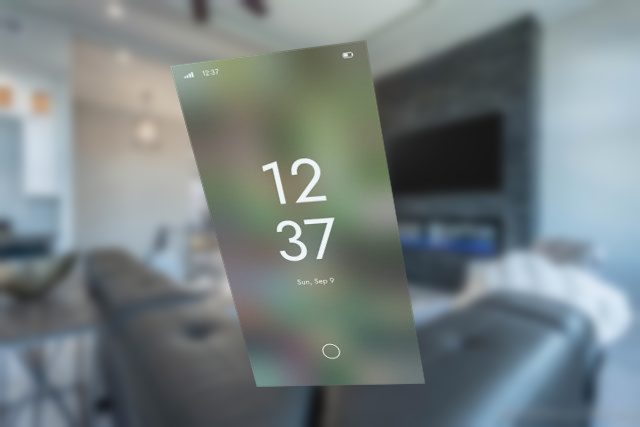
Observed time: 12:37
